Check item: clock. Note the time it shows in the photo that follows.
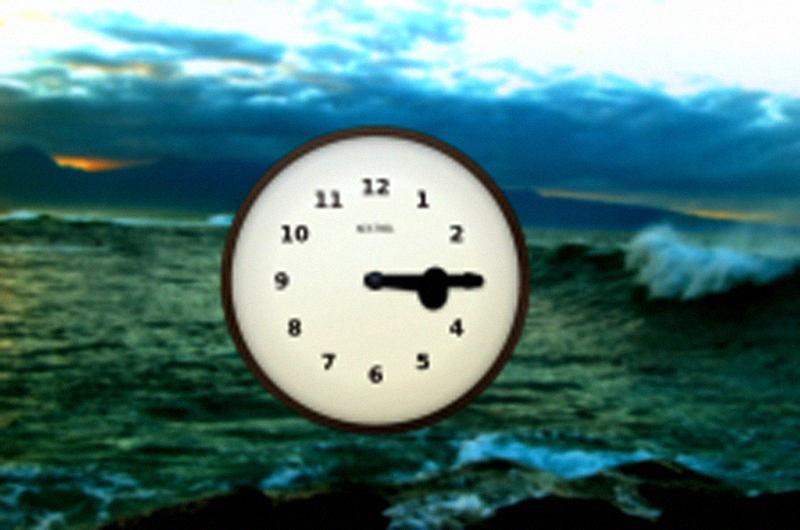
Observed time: 3:15
